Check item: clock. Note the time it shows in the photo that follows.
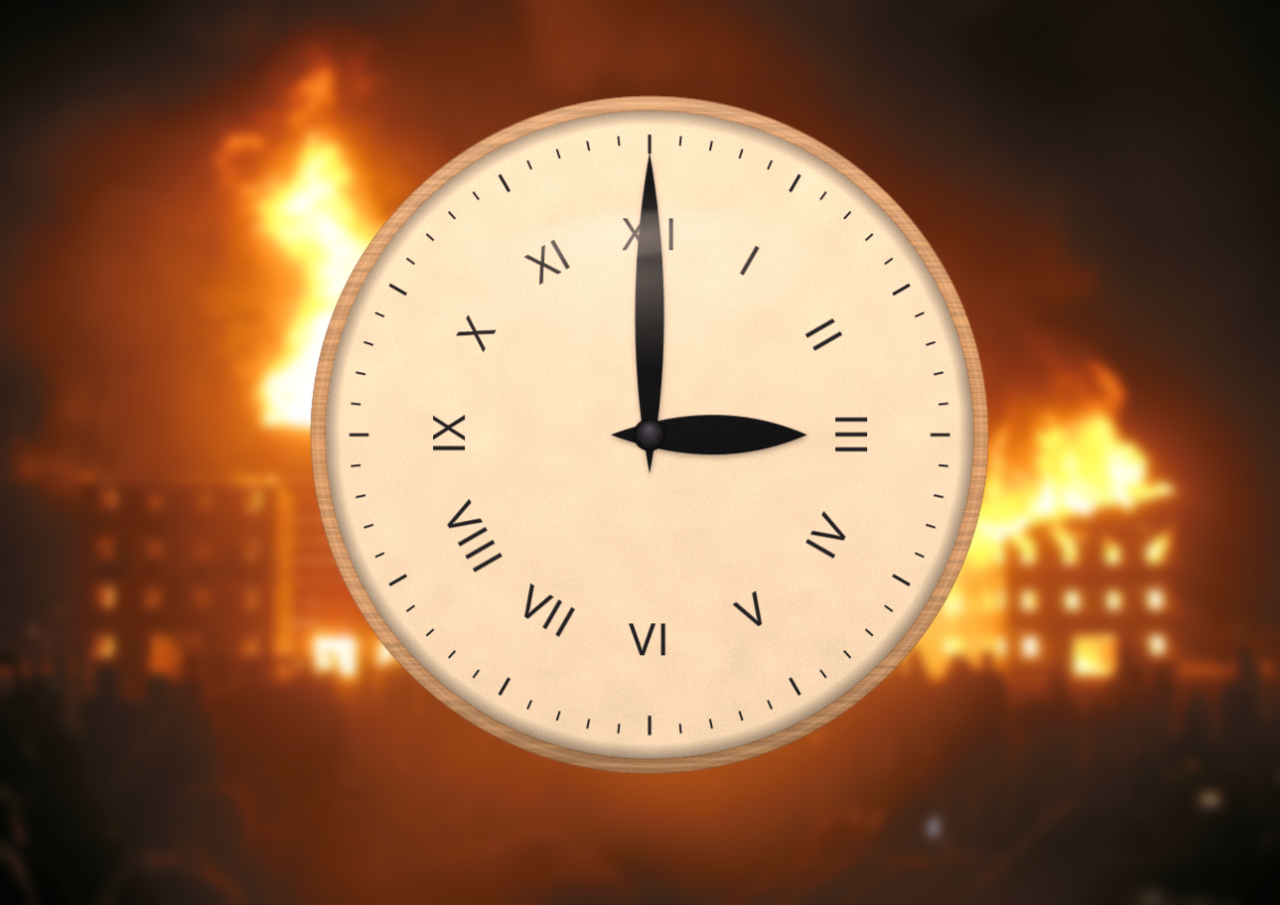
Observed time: 3:00
